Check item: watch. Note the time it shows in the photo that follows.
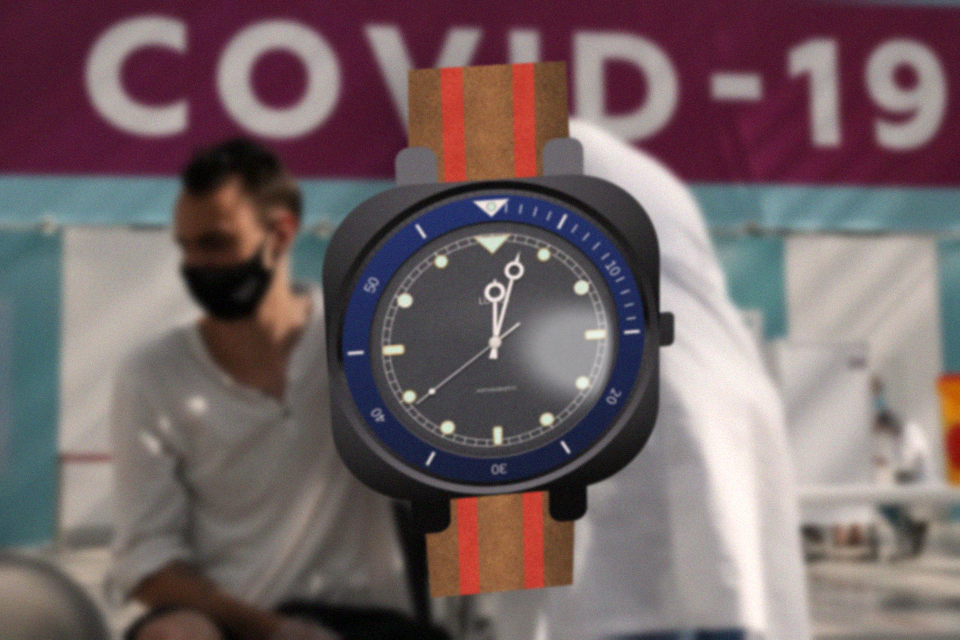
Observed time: 12:02:39
